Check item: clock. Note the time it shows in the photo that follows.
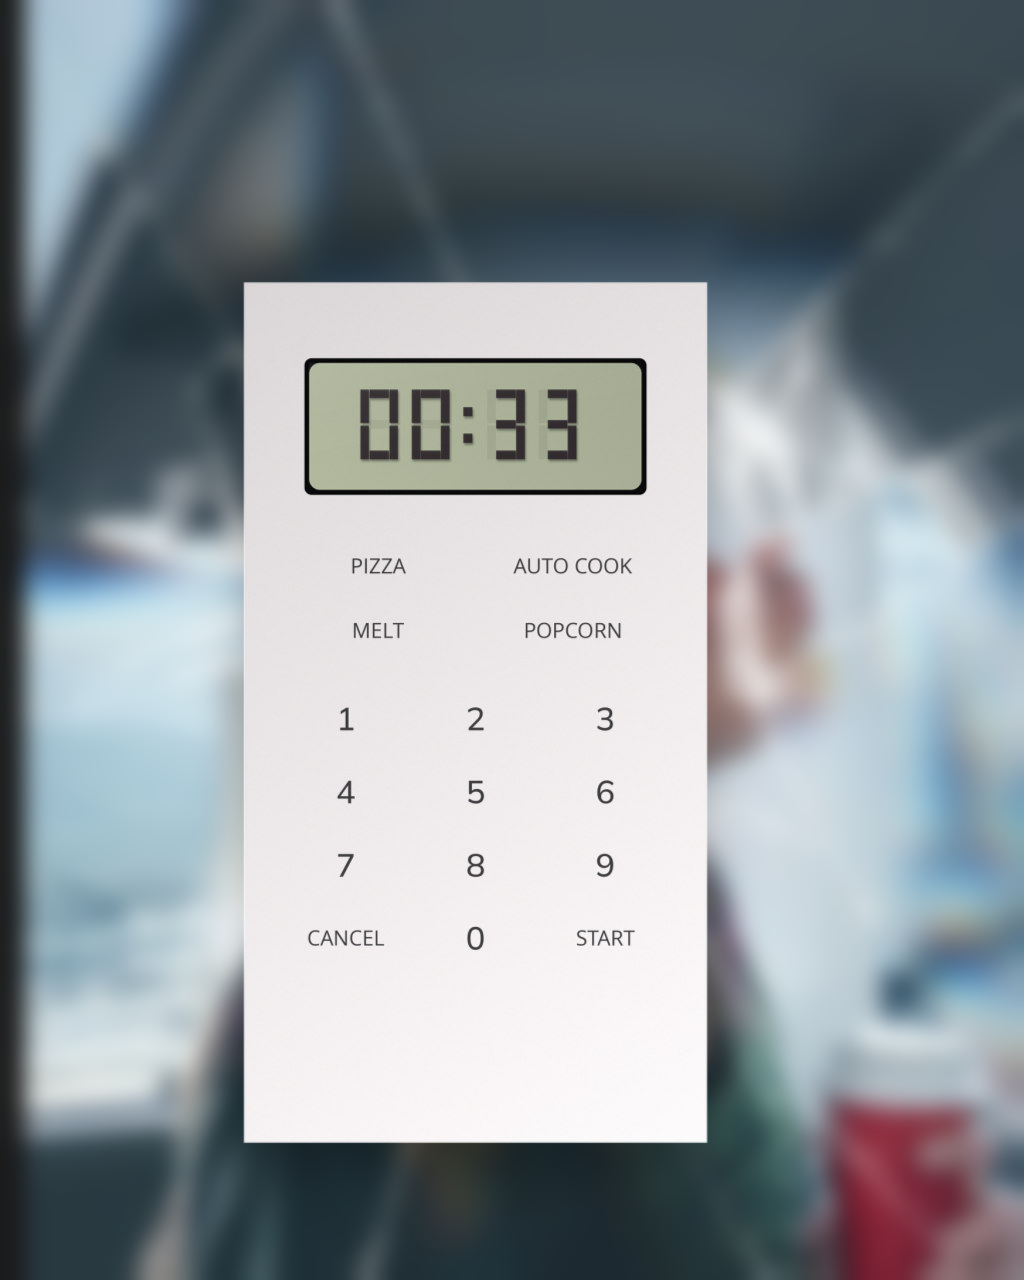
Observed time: 0:33
